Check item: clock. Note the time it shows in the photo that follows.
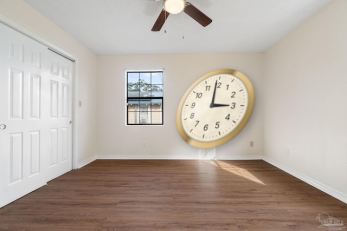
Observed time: 2:59
